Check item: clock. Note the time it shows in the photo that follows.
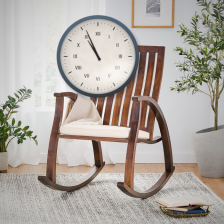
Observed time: 10:56
